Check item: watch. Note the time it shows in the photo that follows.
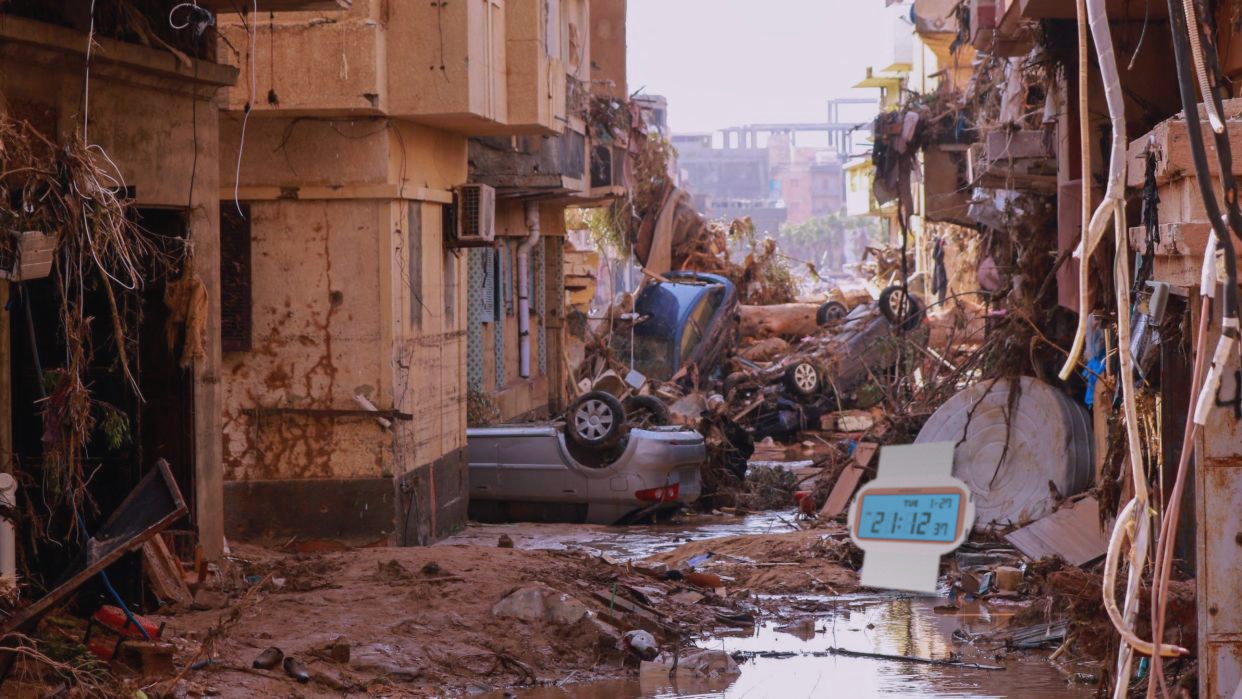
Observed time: 21:12
